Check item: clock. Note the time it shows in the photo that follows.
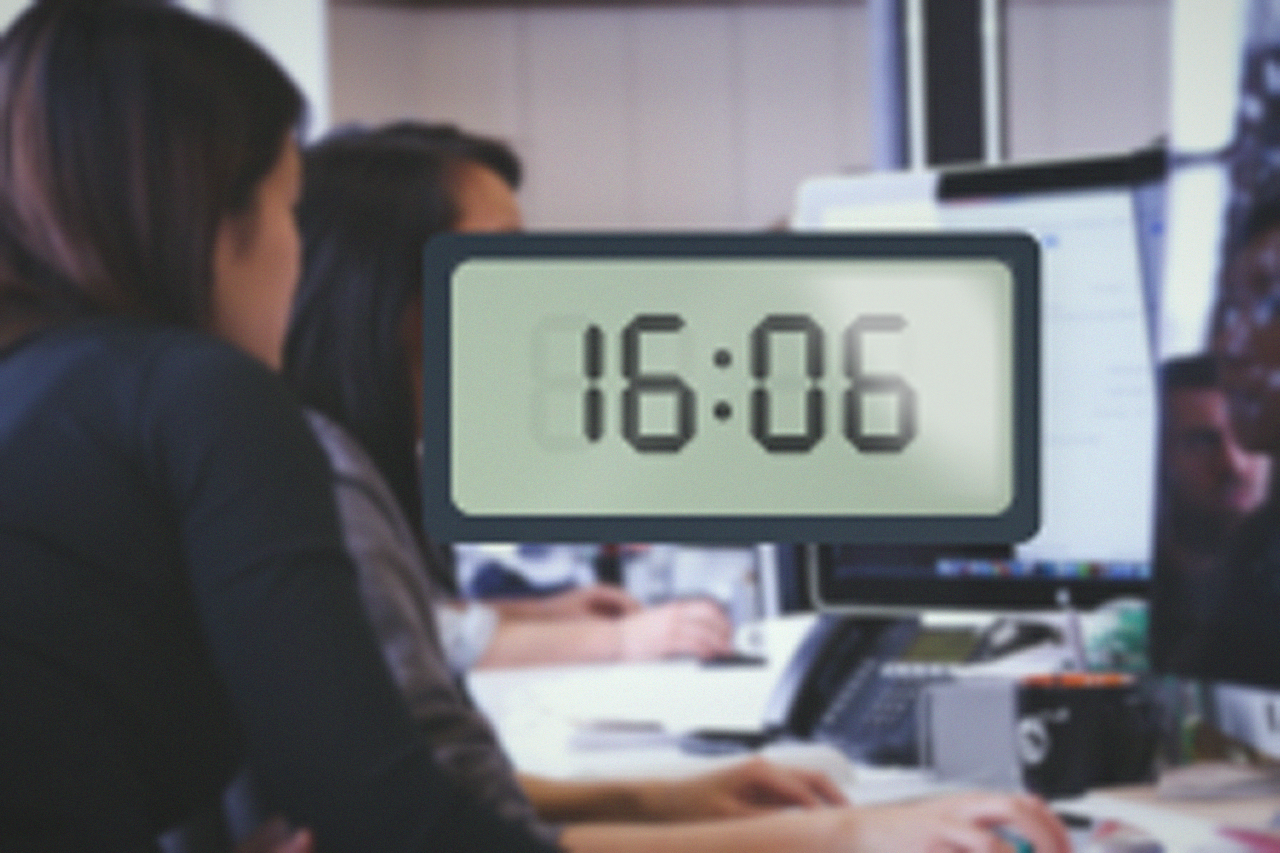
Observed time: 16:06
